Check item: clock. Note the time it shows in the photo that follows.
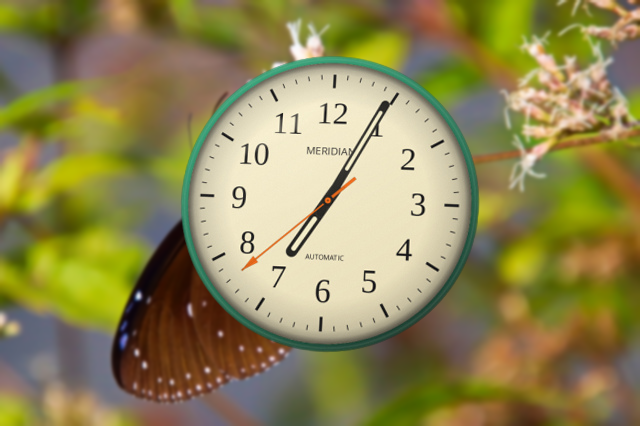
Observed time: 7:04:38
